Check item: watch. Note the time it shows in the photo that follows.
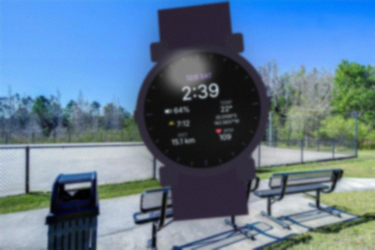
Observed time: 2:39
